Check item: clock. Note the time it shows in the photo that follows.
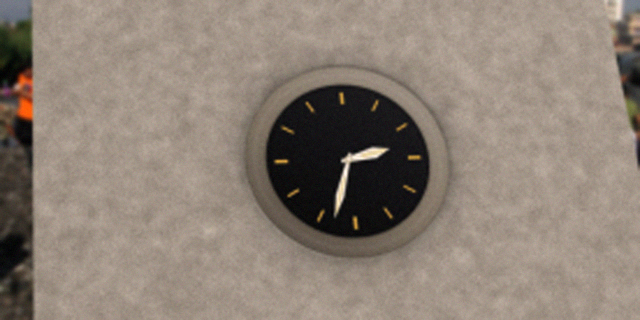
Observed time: 2:33
